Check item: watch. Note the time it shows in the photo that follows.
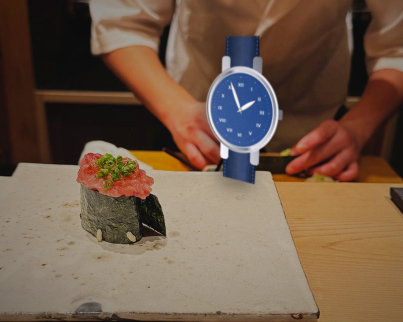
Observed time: 1:56
